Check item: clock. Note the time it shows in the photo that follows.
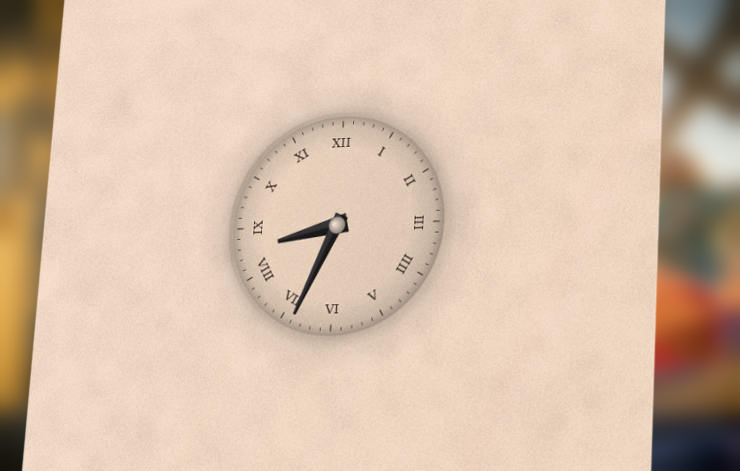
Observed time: 8:34
